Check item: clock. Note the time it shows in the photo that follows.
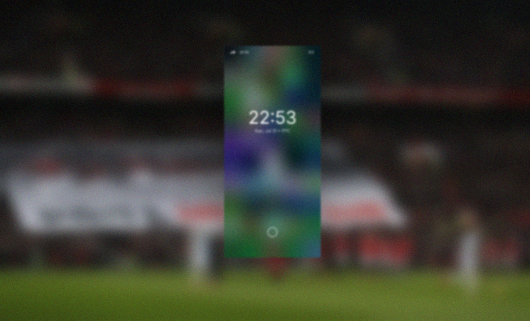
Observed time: 22:53
